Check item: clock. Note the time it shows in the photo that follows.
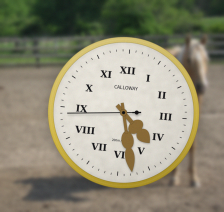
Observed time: 4:27:44
